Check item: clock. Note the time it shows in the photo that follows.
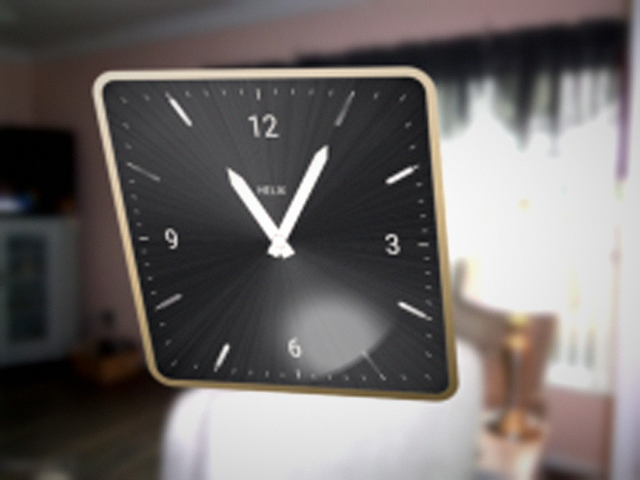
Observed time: 11:05
